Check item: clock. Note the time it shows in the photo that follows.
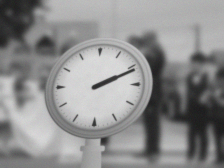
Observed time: 2:11
